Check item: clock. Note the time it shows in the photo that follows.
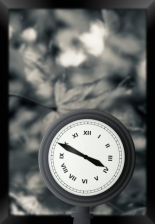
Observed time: 3:49
